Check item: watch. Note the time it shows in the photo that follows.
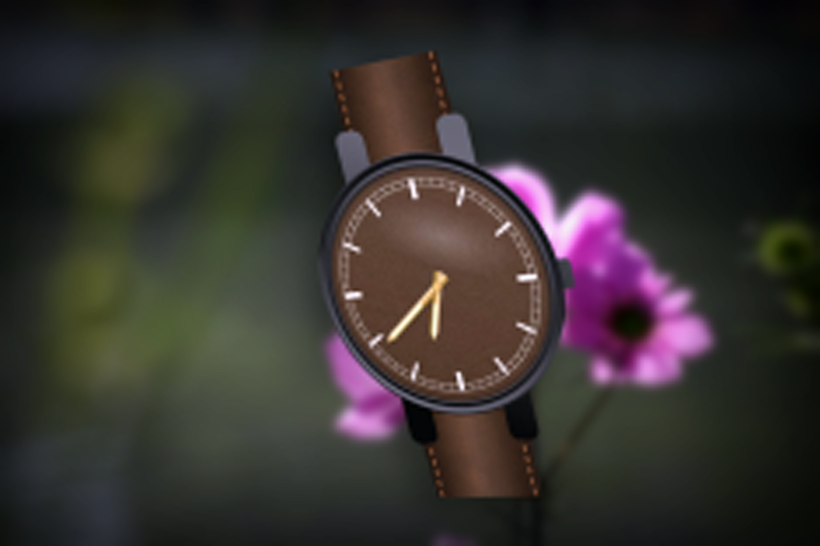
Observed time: 6:39
